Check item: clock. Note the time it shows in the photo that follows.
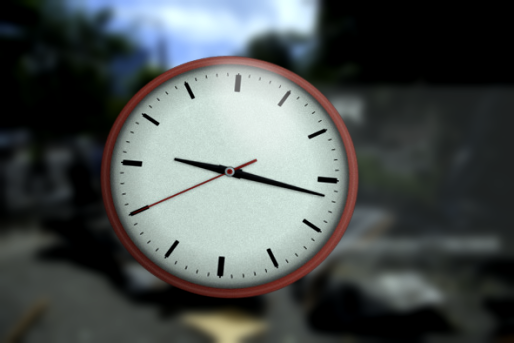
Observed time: 9:16:40
